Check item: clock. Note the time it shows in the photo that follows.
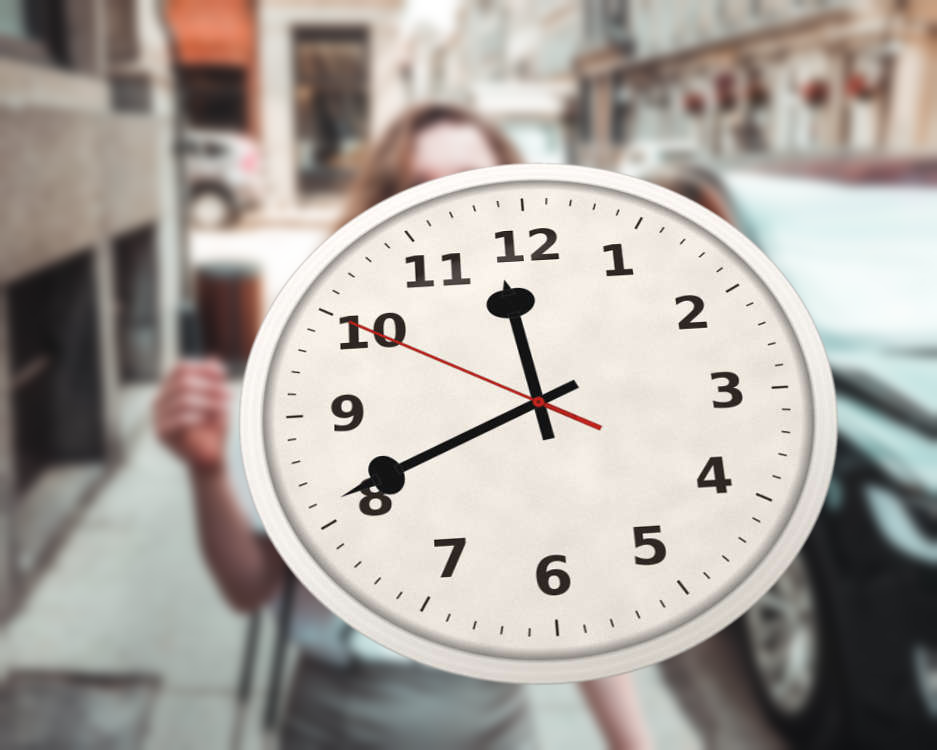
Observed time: 11:40:50
